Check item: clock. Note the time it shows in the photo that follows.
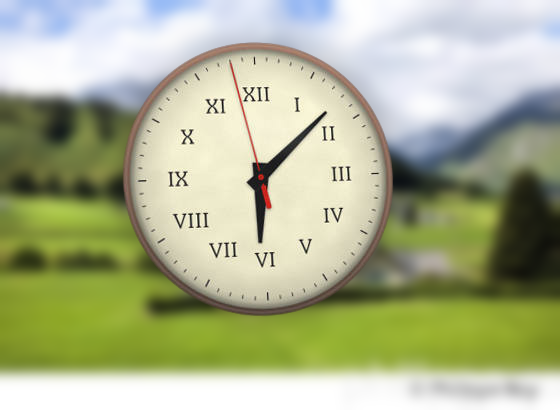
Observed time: 6:07:58
